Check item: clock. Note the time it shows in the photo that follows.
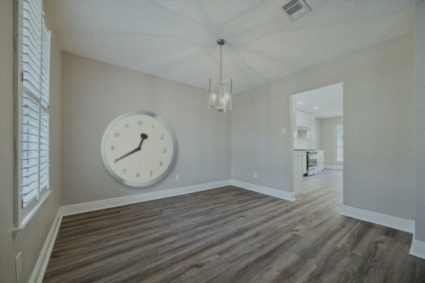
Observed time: 12:40
